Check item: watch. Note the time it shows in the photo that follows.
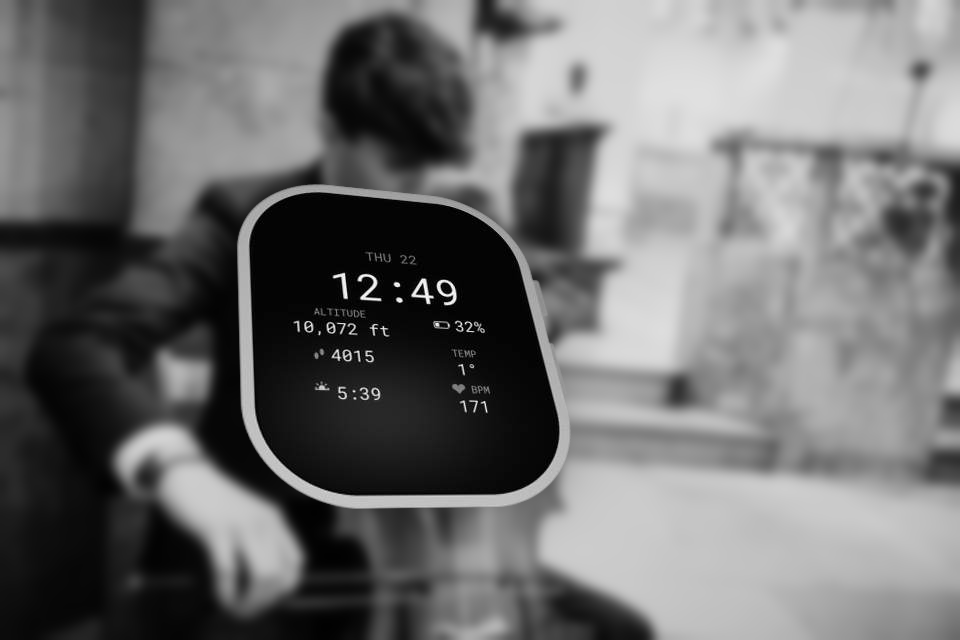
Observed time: 12:49
